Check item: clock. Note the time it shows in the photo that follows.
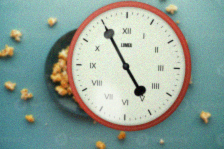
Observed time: 4:55
